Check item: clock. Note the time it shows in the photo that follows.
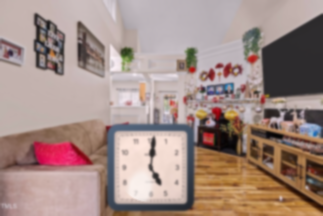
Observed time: 5:01
